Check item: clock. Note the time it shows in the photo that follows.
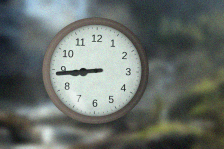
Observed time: 8:44
